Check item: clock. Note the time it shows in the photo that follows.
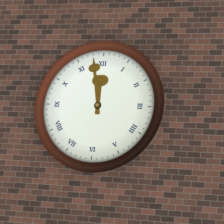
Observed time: 11:58
